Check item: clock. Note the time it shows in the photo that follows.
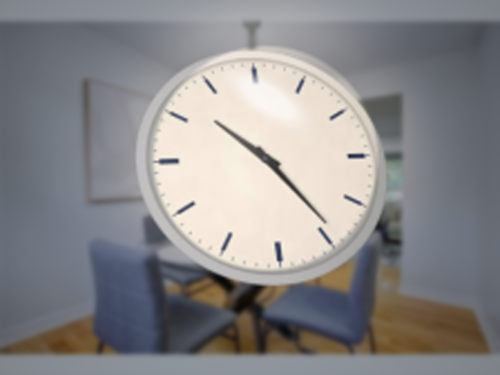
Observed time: 10:24
